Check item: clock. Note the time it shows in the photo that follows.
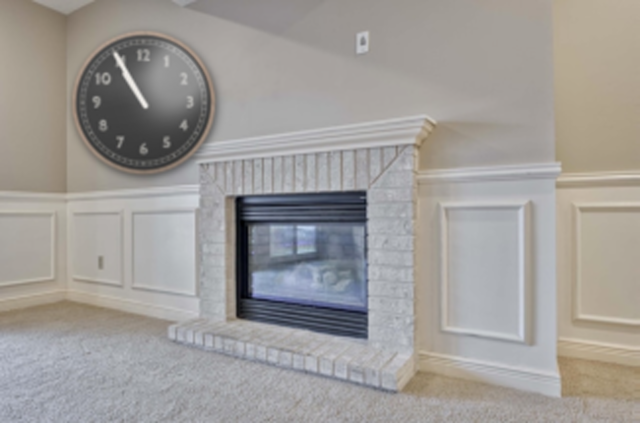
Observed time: 10:55
